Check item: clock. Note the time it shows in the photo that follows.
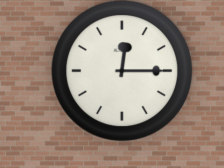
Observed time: 12:15
